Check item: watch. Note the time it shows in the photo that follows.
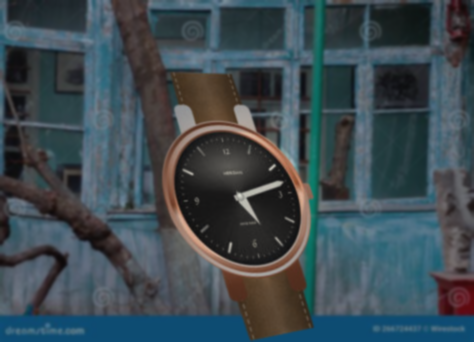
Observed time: 5:13
